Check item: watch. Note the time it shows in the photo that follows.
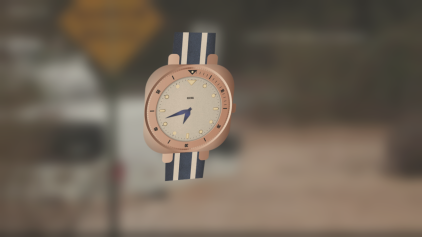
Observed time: 6:42
